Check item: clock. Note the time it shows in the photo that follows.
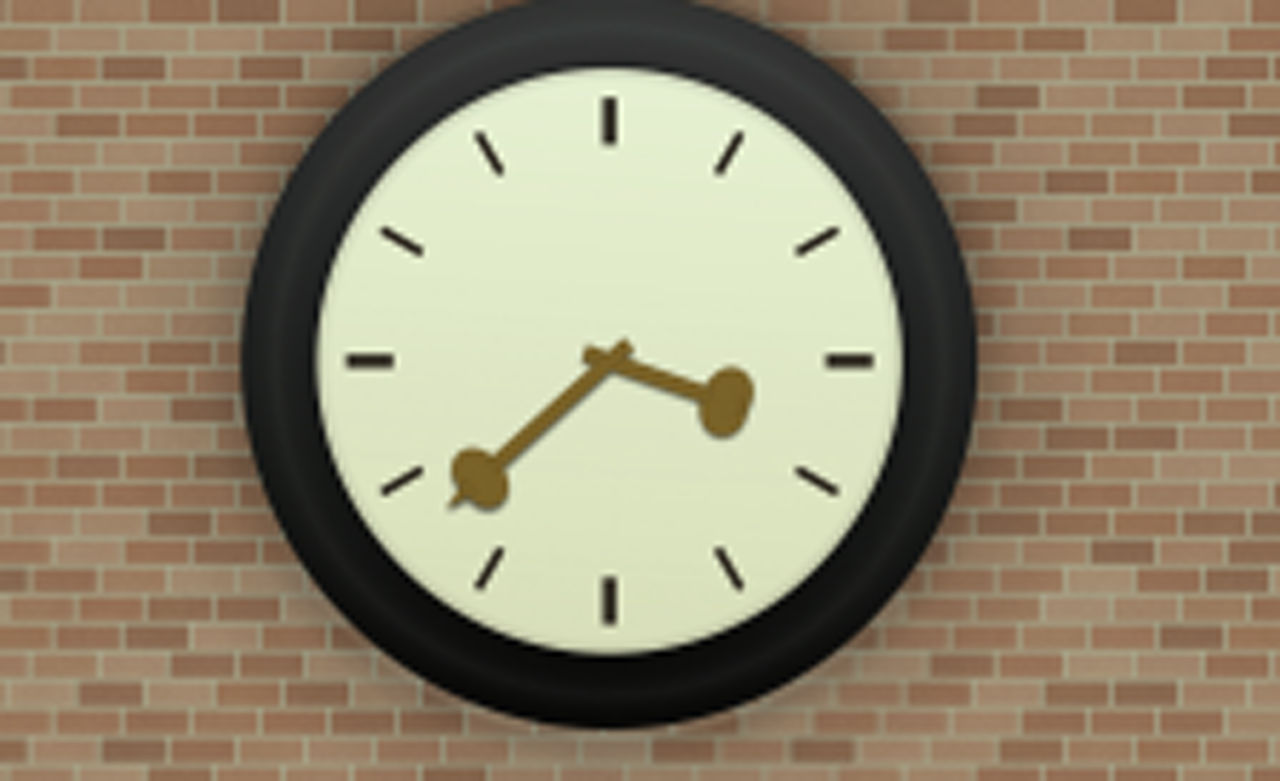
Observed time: 3:38
